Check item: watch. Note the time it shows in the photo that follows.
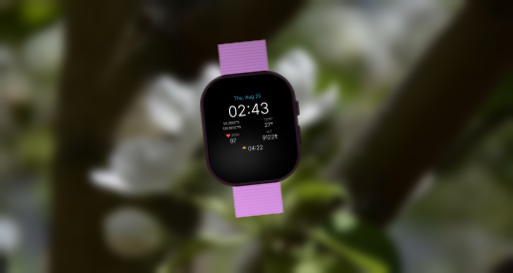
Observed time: 2:43
